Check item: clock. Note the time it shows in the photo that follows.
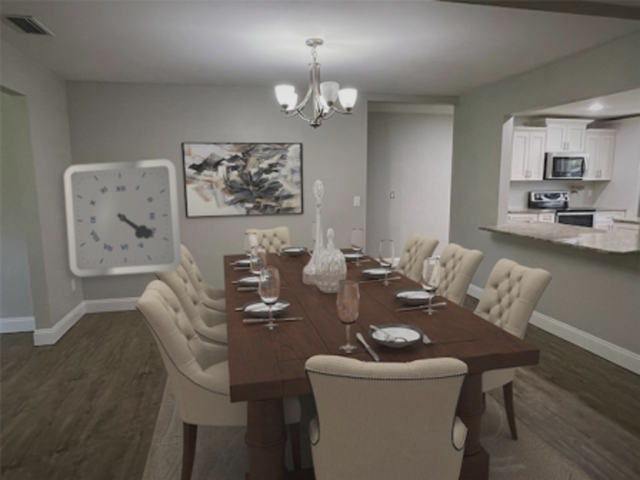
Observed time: 4:21
